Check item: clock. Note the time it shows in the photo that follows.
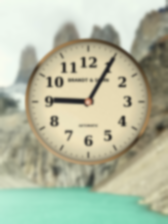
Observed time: 9:05
